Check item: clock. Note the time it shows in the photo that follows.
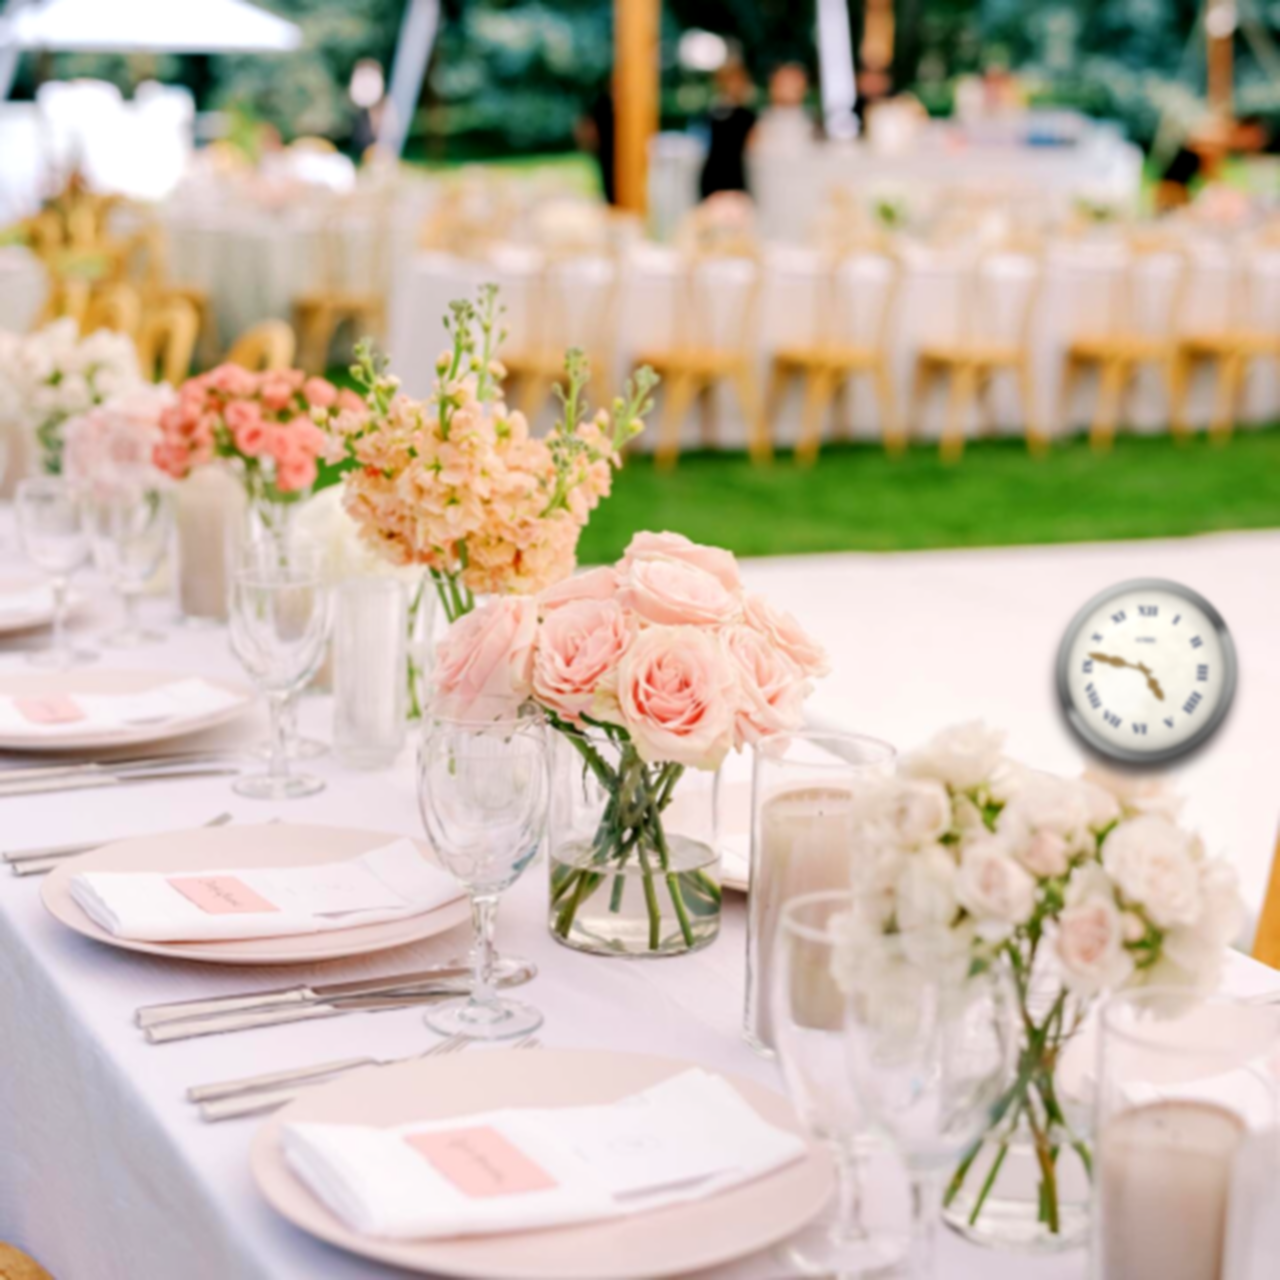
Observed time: 4:47
